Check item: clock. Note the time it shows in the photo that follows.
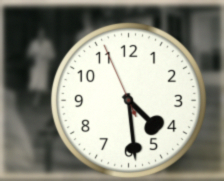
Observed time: 4:28:56
